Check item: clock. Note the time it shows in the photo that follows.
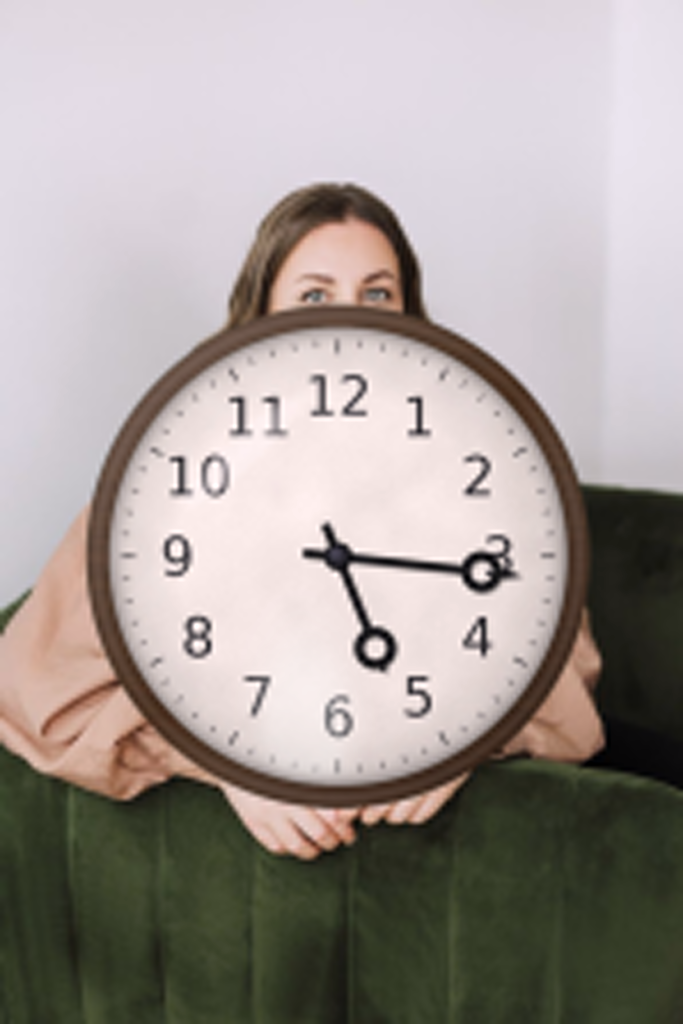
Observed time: 5:16
